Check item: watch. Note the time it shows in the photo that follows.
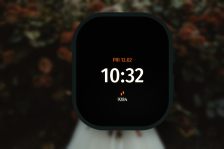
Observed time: 10:32
